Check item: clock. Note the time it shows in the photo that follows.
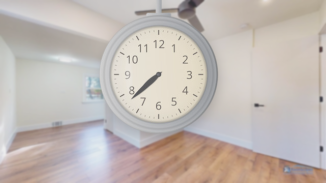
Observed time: 7:38
